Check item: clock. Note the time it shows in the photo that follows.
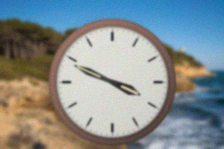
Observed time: 3:49
